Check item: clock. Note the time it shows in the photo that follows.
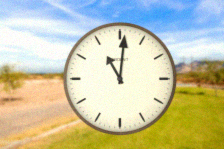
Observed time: 11:01
